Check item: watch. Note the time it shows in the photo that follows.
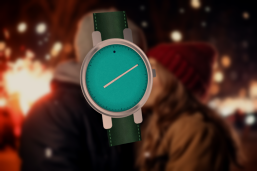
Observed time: 8:11
